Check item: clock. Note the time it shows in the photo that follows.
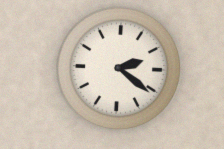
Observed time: 2:21
